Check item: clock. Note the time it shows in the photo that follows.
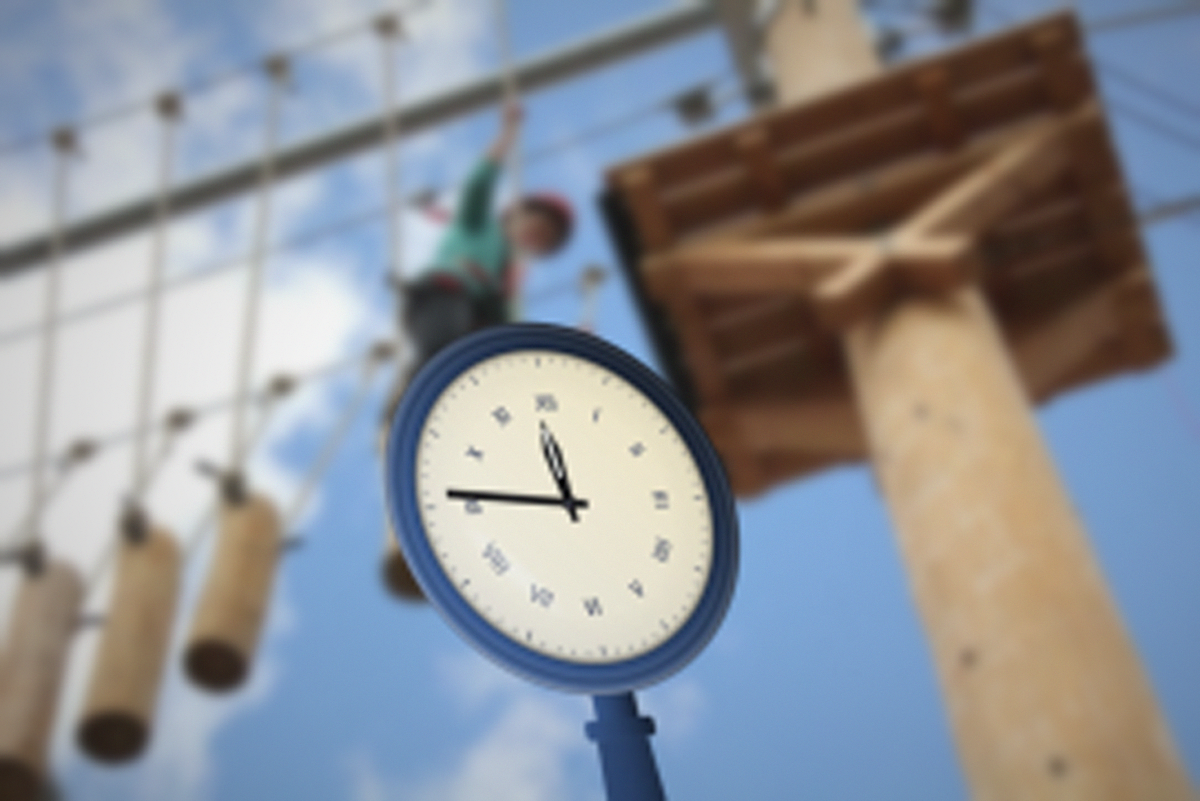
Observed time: 11:46
